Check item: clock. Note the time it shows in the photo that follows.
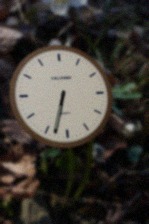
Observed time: 6:33
